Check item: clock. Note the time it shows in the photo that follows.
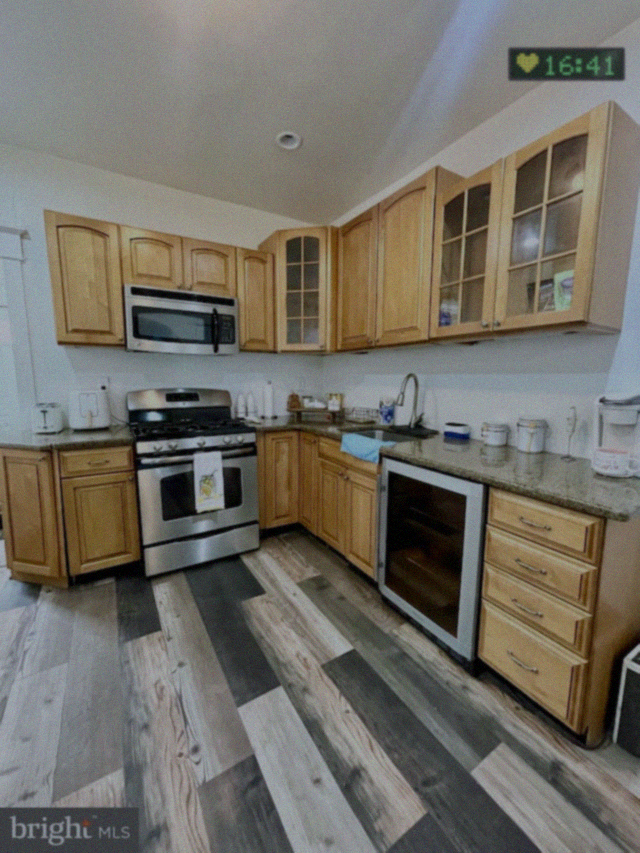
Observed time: 16:41
